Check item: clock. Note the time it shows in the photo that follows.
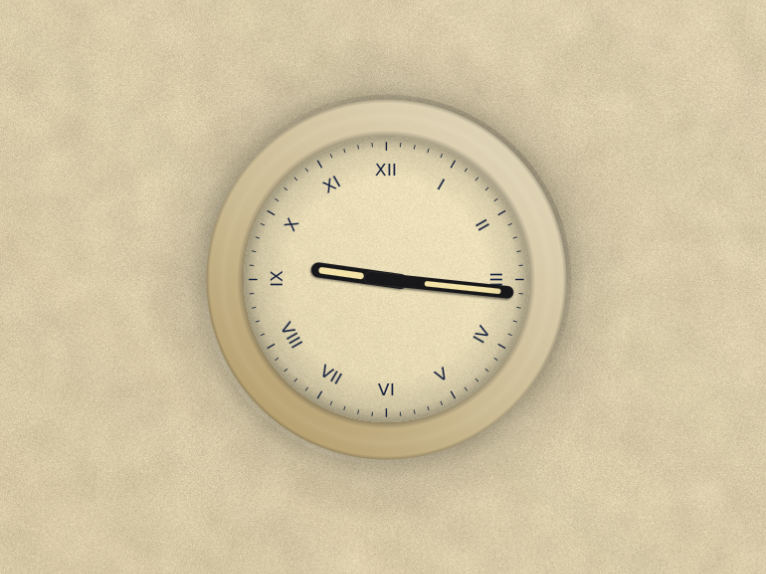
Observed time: 9:16
